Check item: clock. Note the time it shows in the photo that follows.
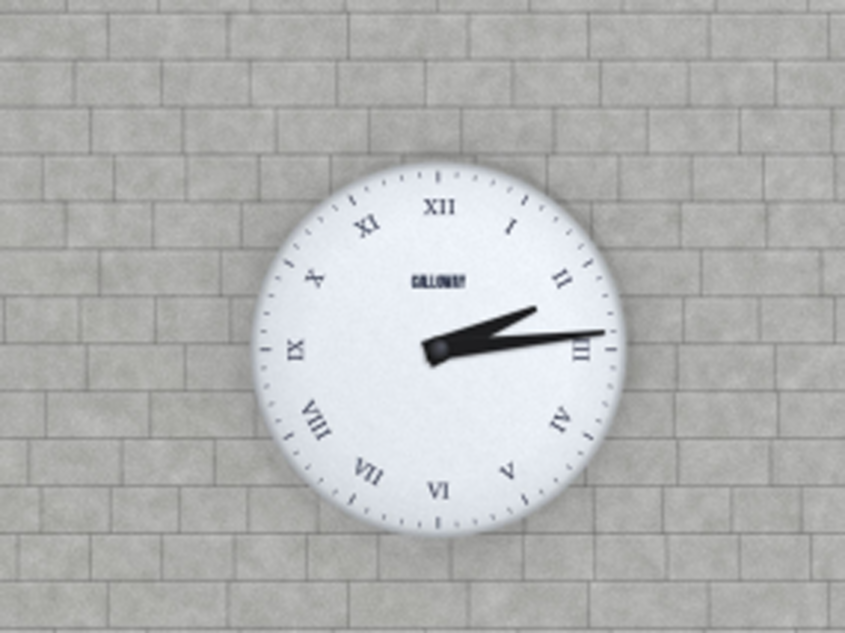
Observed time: 2:14
